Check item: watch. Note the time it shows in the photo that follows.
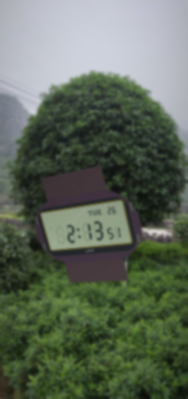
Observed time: 2:13
